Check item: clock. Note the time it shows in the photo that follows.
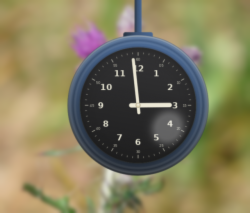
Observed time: 2:59
